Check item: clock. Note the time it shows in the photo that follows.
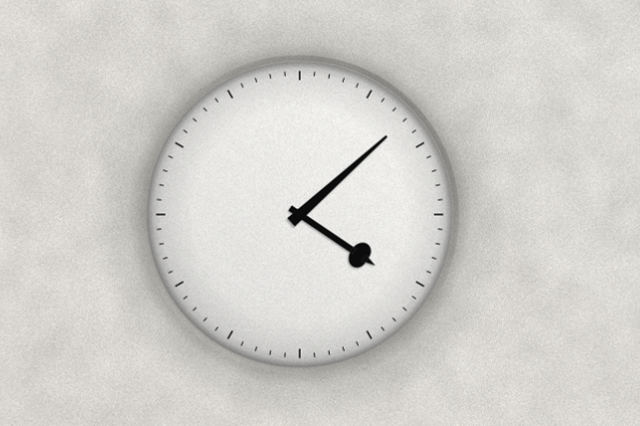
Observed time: 4:08
